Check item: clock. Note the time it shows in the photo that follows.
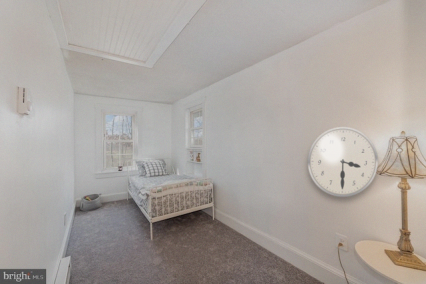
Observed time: 3:30
